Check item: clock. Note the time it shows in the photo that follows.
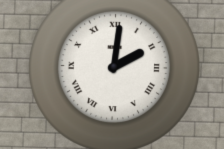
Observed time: 2:01
